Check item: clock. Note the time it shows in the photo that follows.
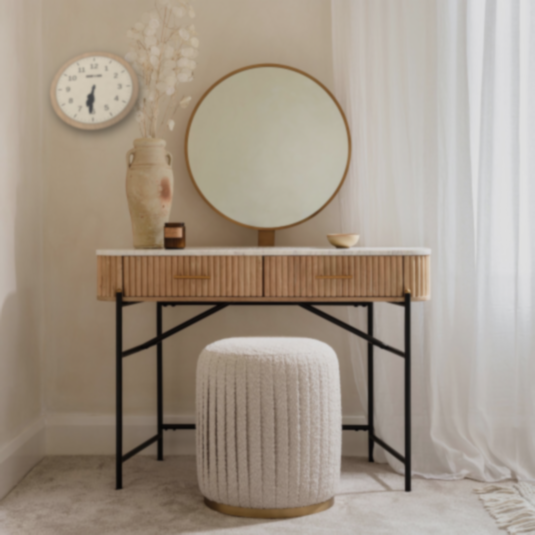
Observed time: 6:31
